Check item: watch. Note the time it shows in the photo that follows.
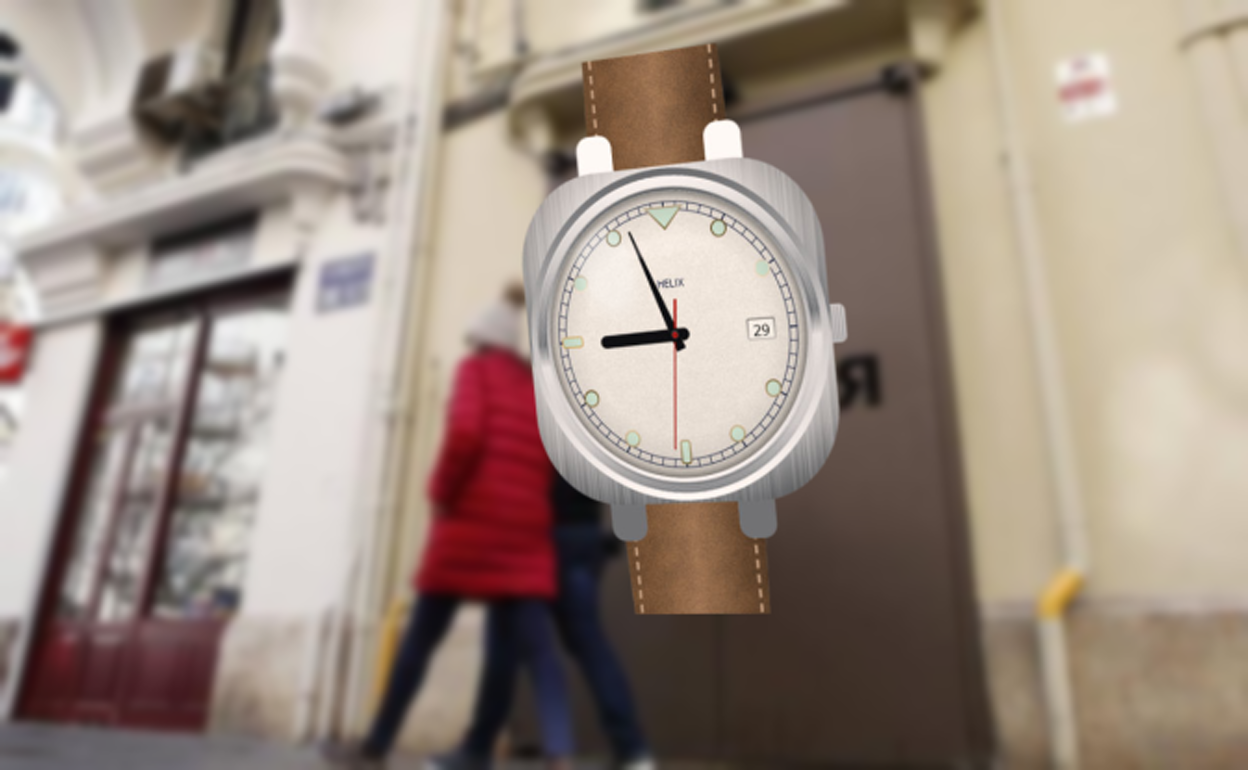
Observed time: 8:56:31
